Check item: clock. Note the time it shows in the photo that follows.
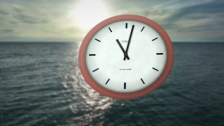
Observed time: 11:02
